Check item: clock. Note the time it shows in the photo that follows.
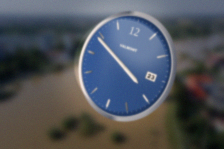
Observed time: 3:49
